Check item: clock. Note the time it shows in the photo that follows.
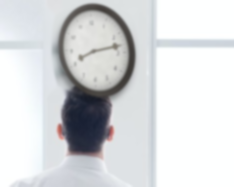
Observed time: 8:13
